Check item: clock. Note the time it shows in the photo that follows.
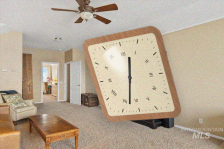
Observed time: 12:33
